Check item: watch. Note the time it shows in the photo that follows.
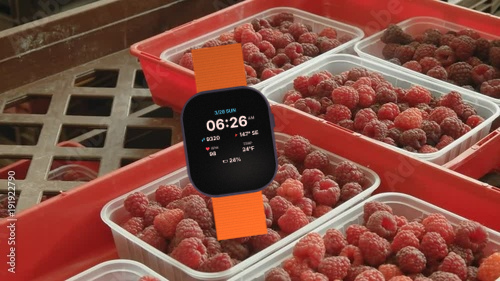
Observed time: 6:26
